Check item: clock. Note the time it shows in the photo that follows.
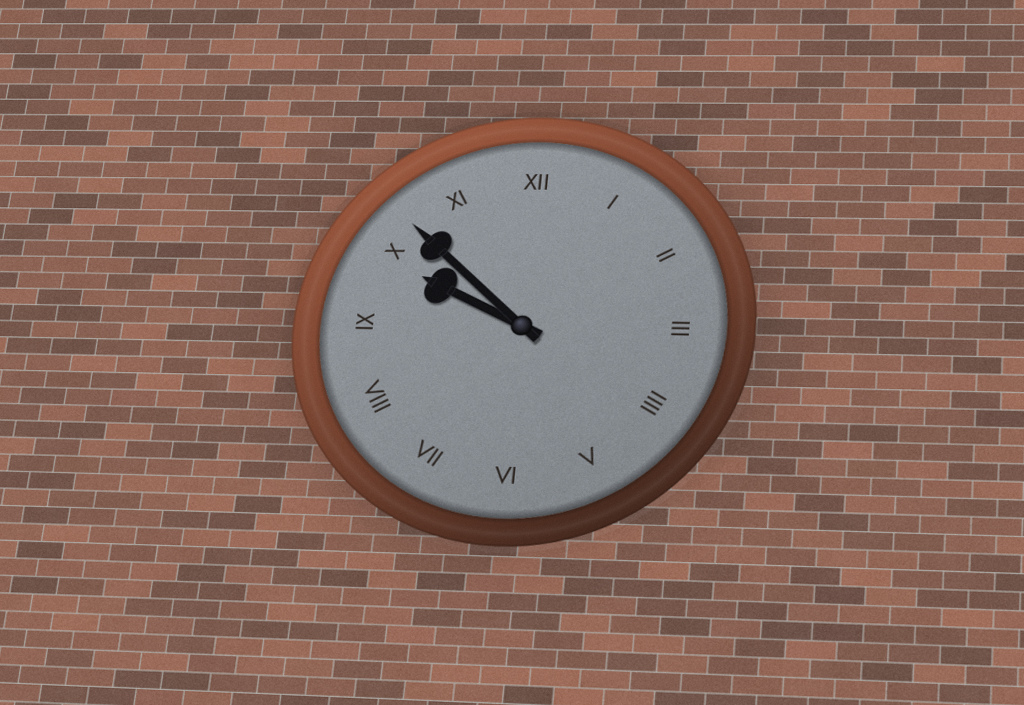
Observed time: 9:52
